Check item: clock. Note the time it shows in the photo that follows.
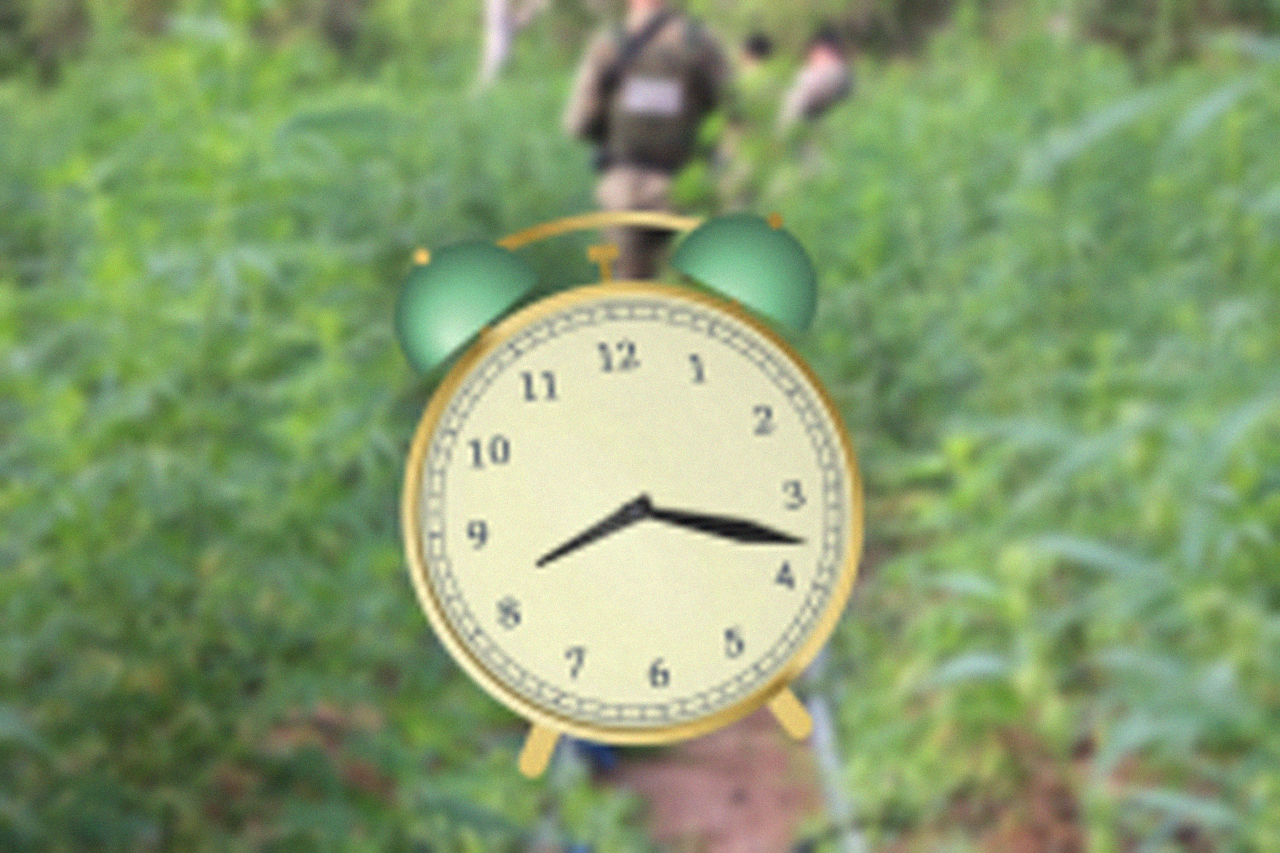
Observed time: 8:18
